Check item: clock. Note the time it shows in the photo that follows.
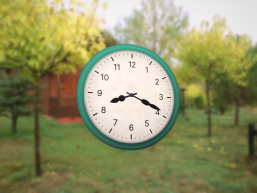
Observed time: 8:19
